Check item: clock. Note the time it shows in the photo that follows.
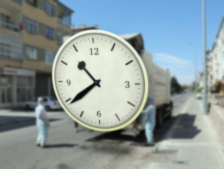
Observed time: 10:39
